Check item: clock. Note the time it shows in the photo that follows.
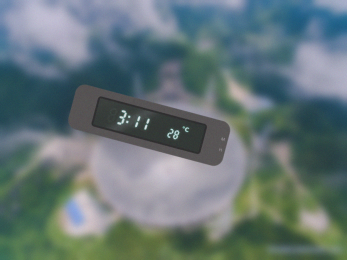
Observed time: 3:11
